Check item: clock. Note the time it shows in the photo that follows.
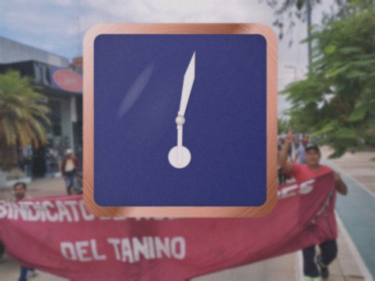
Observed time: 6:02
